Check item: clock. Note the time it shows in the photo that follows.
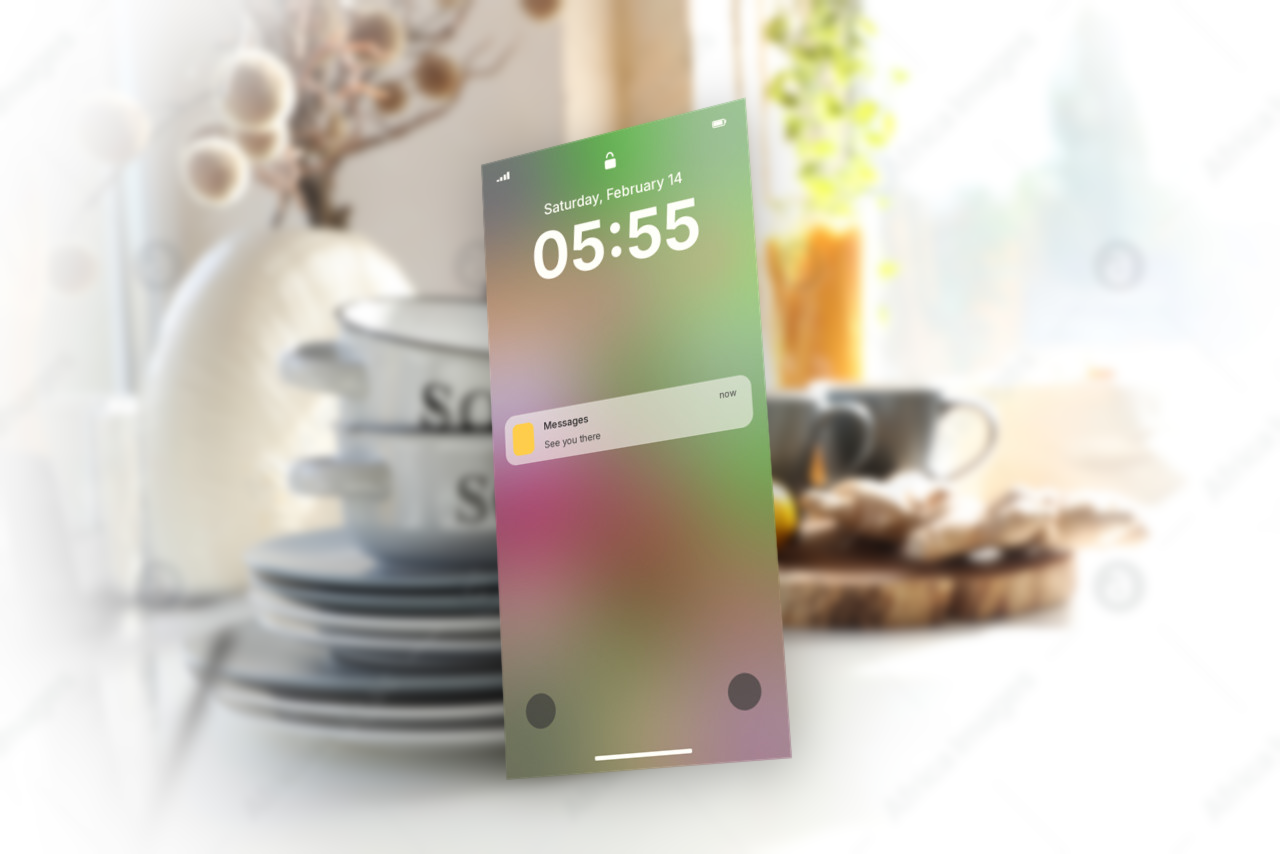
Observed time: 5:55
